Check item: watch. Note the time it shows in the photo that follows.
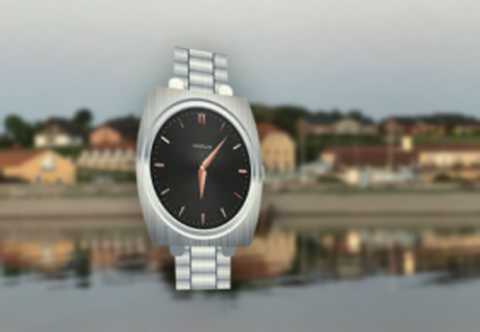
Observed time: 6:07
